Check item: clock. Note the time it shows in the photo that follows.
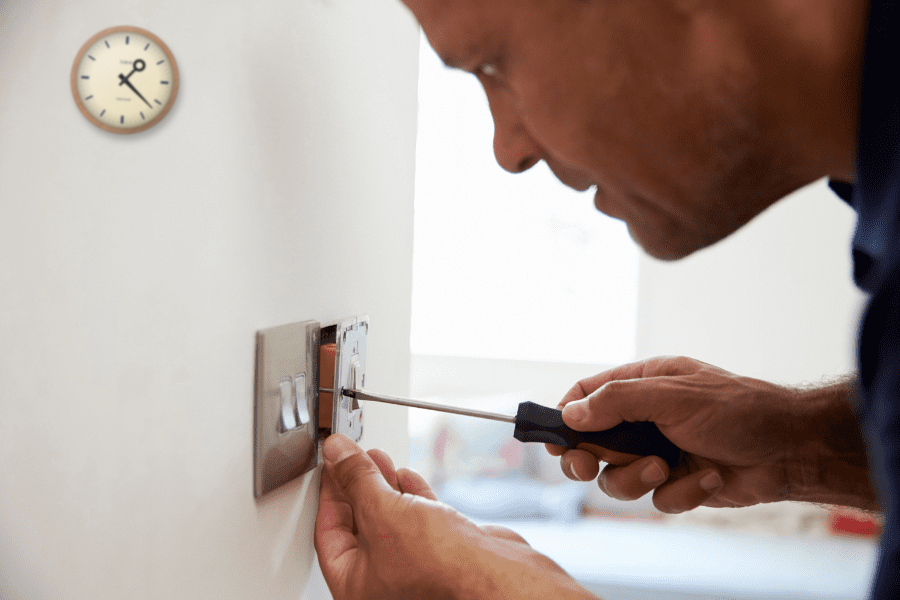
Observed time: 1:22
